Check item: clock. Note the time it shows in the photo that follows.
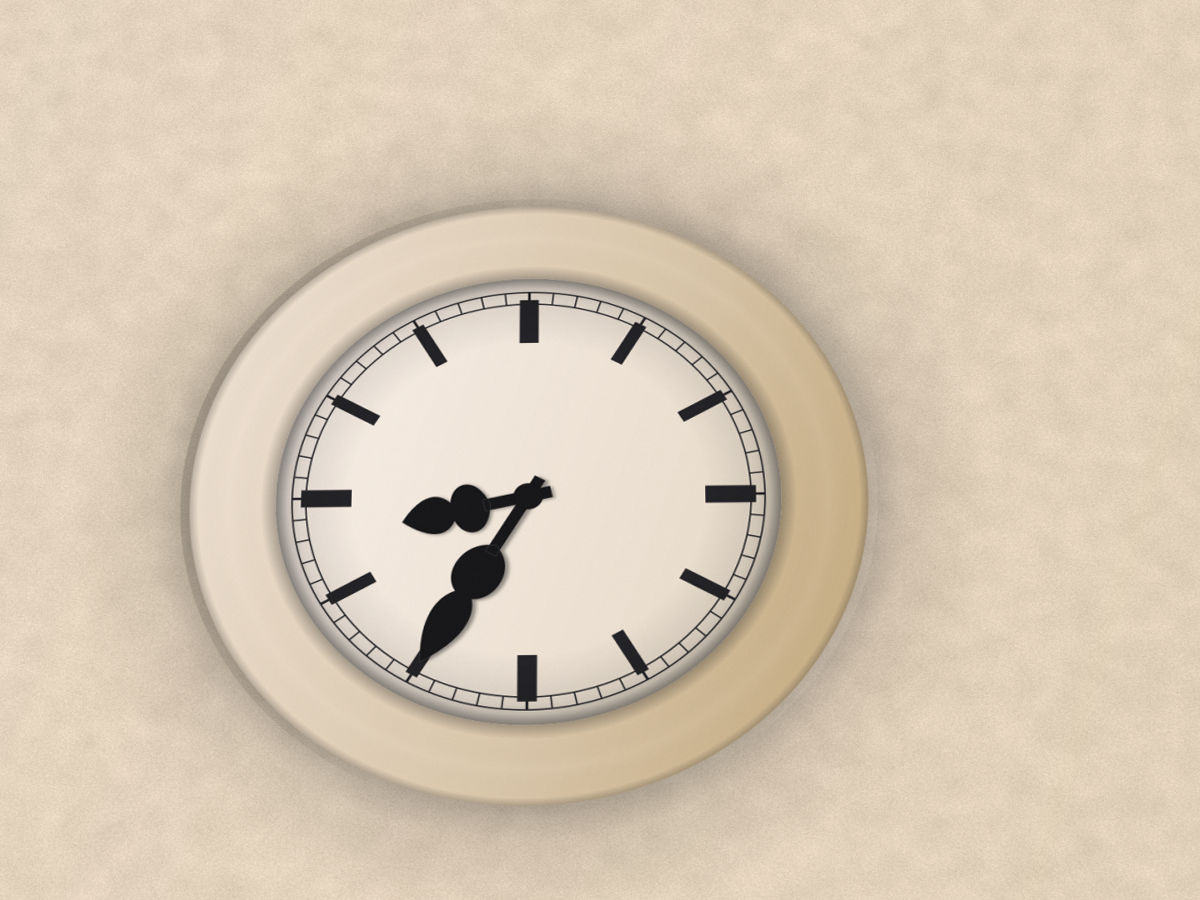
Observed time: 8:35
